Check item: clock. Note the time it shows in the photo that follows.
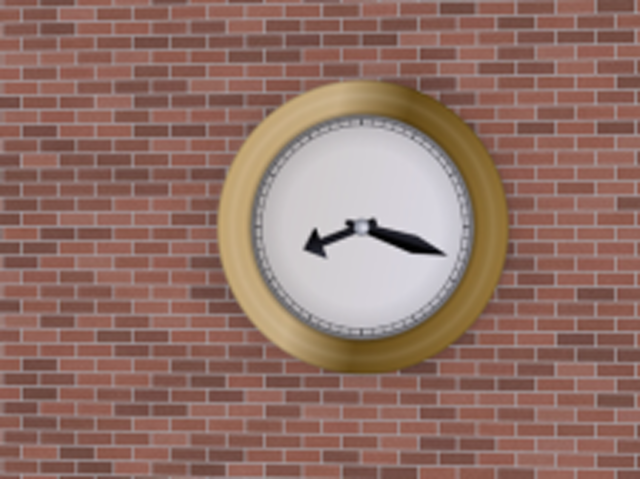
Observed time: 8:18
